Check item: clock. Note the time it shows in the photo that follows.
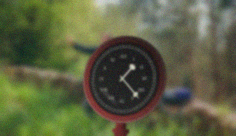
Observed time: 1:23
